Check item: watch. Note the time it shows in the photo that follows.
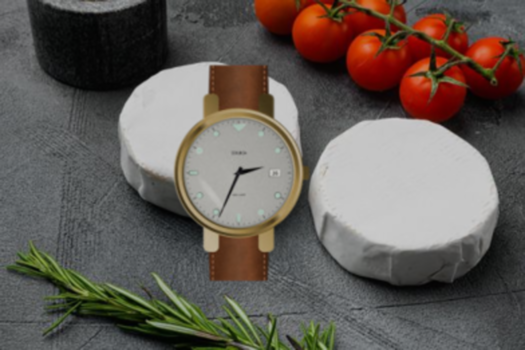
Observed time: 2:34
